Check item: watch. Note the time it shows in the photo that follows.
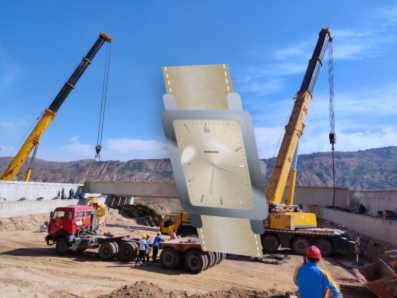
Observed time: 3:33
